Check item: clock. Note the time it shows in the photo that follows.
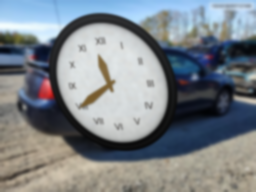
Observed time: 11:40
